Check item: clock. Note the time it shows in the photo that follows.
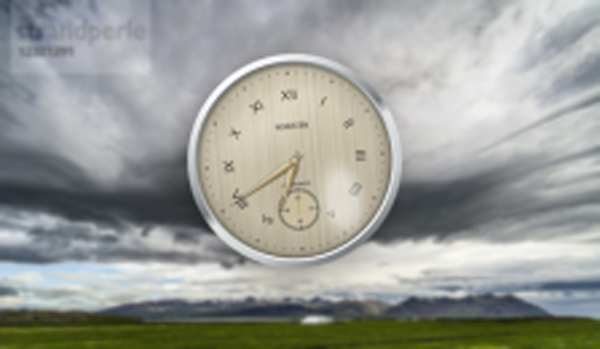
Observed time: 6:40
